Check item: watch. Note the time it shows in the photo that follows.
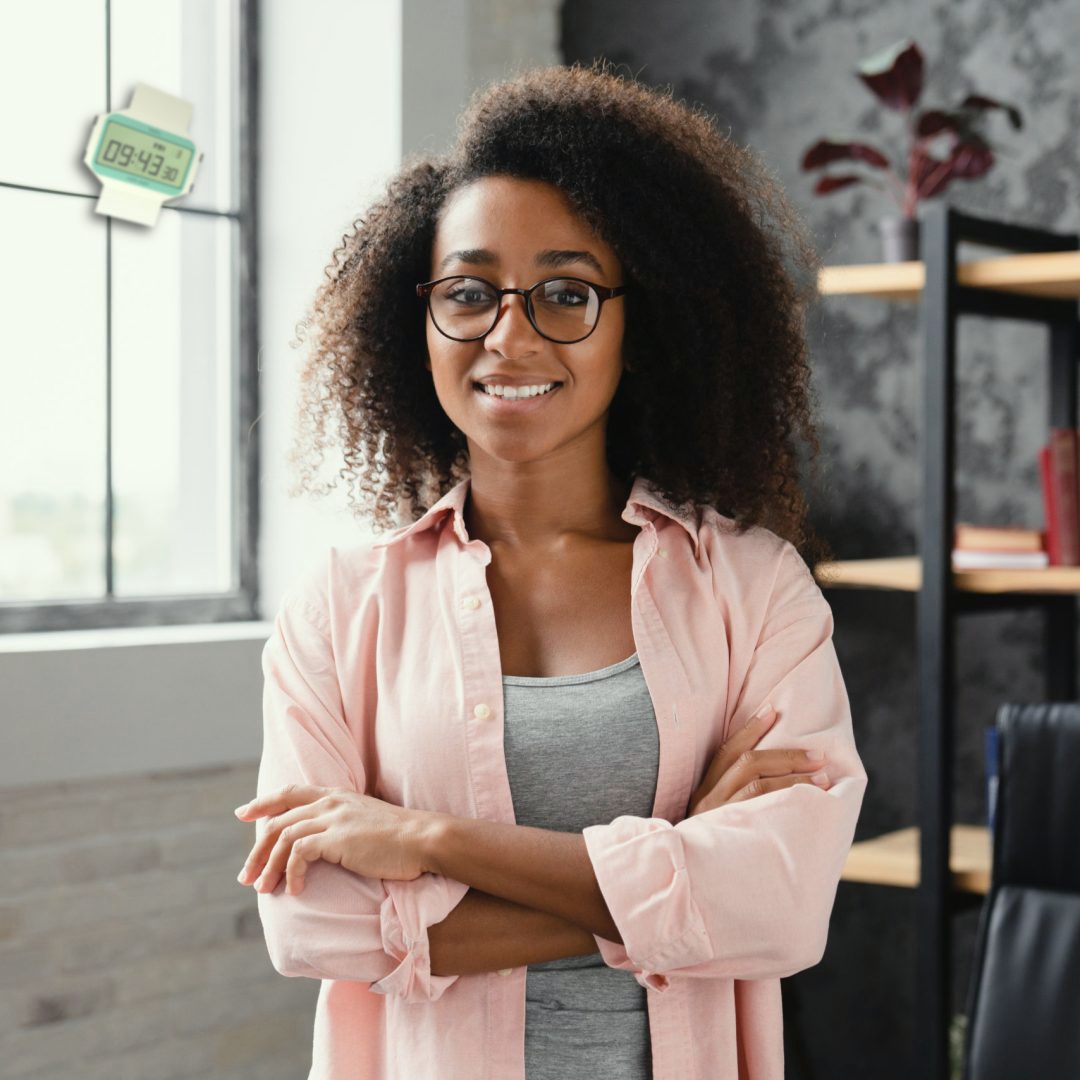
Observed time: 9:43
